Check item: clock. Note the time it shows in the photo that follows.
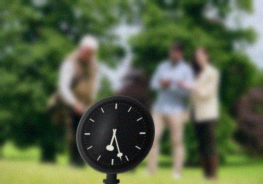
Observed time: 6:27
